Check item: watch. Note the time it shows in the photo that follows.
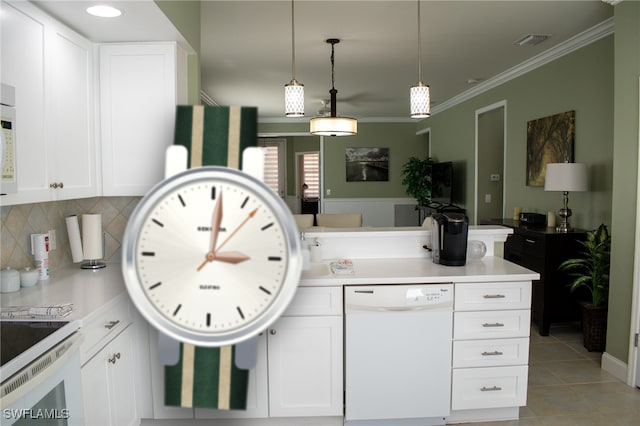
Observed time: 3:01:07
